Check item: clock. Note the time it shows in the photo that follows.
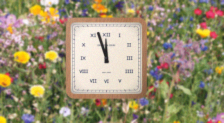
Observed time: 11:57
